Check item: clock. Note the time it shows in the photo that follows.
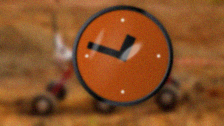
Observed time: 12:48
